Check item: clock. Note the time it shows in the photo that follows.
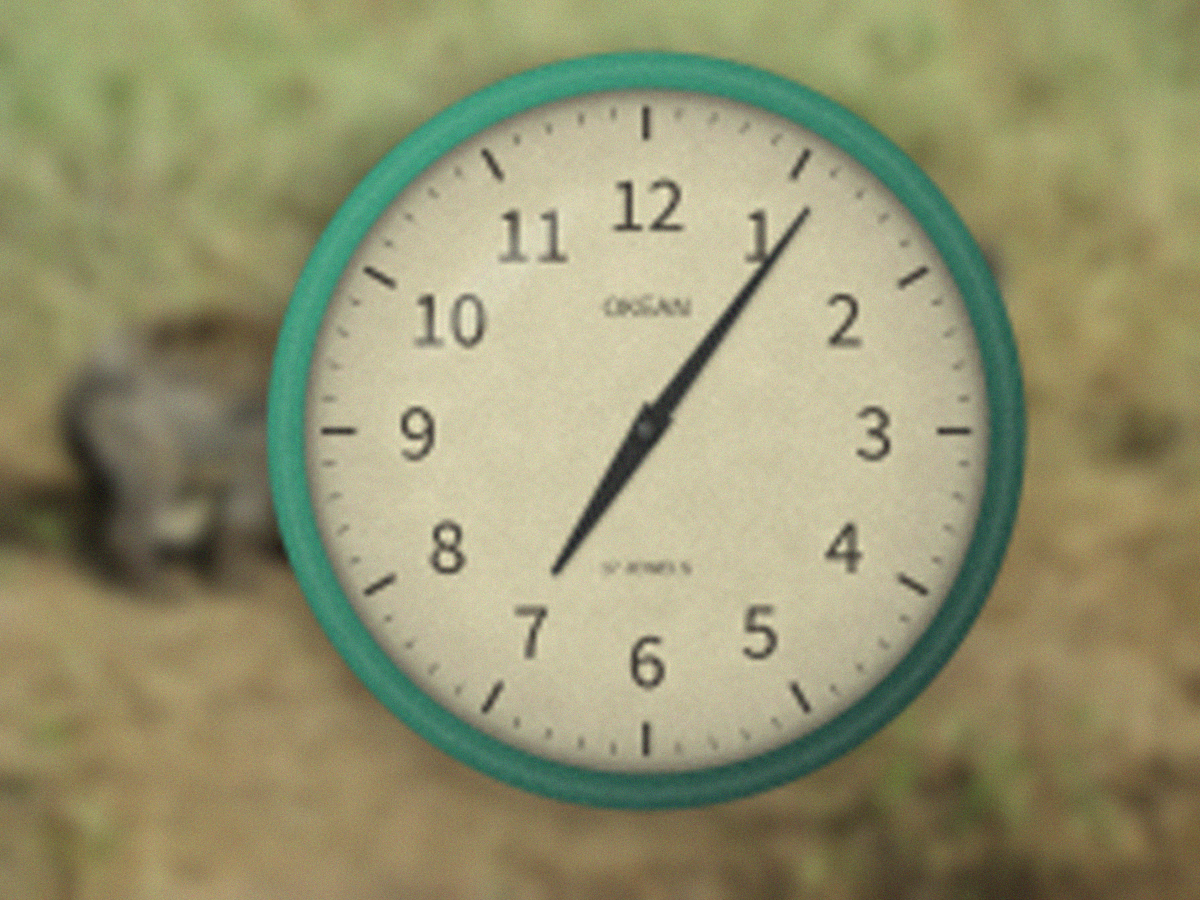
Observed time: 7:06
